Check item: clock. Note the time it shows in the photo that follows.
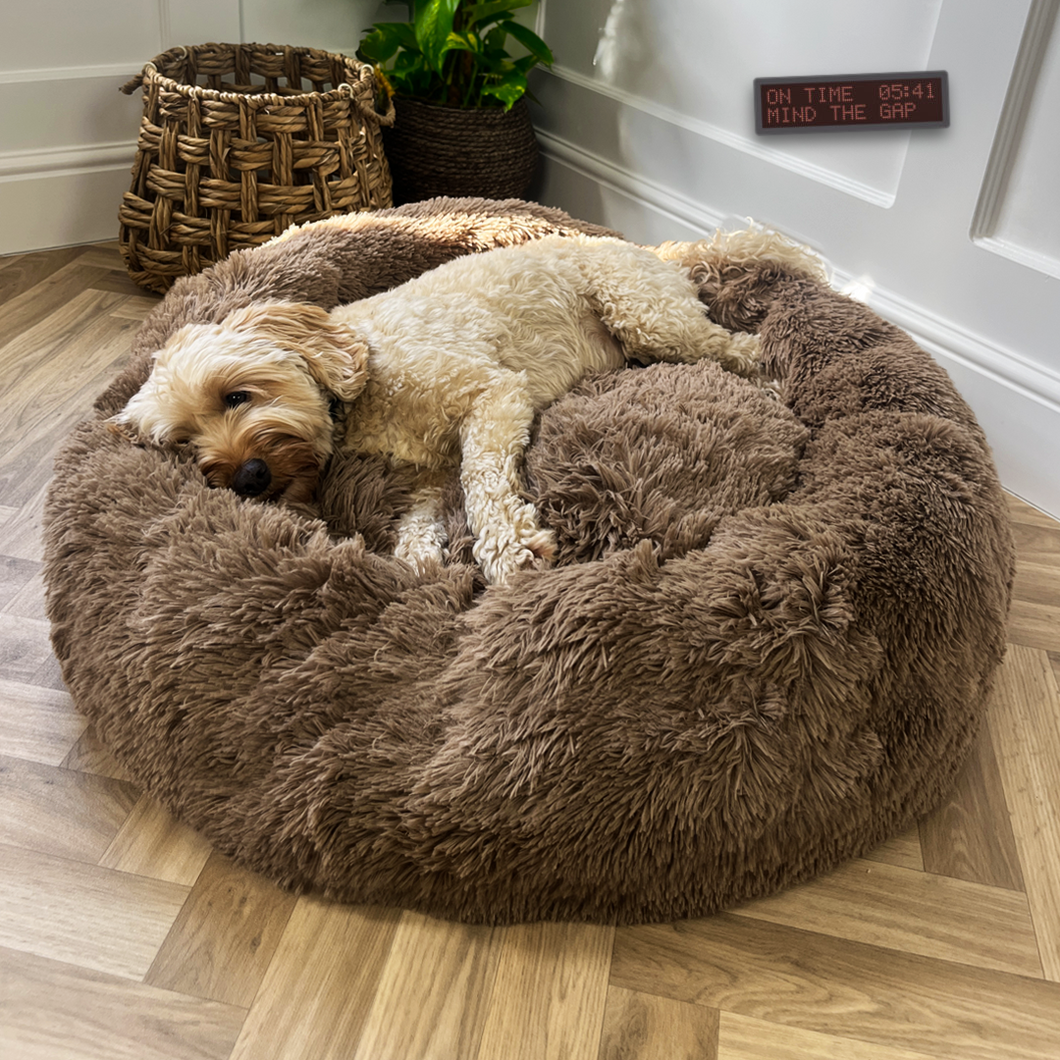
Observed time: 5:41
